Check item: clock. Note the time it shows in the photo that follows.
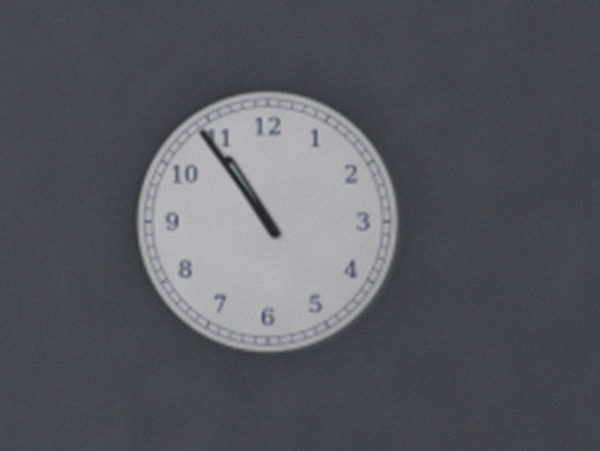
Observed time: 10:54
